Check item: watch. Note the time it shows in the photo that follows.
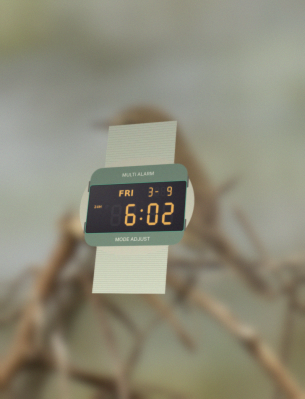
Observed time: 6:02
